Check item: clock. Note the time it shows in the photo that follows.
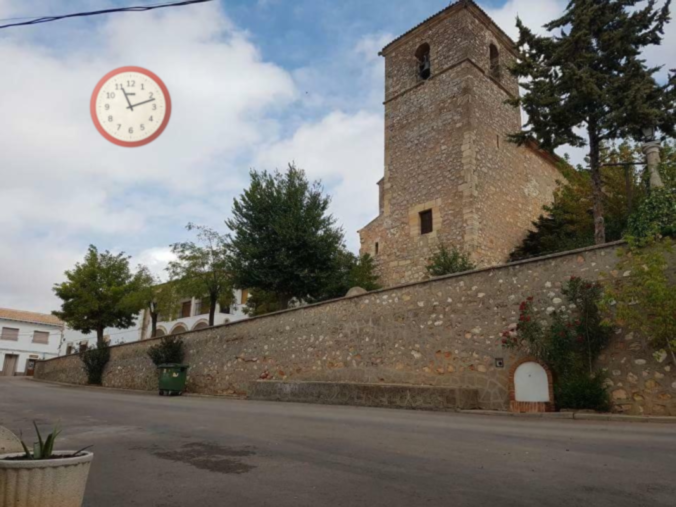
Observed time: 11:12
